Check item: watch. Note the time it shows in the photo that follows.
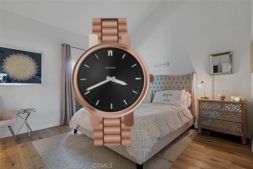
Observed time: 3:41
